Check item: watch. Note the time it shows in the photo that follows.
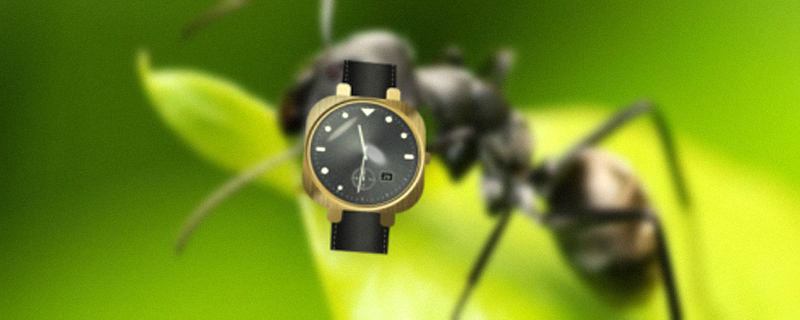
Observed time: 11:31
